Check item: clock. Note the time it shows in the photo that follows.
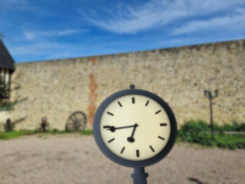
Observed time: 6:44
